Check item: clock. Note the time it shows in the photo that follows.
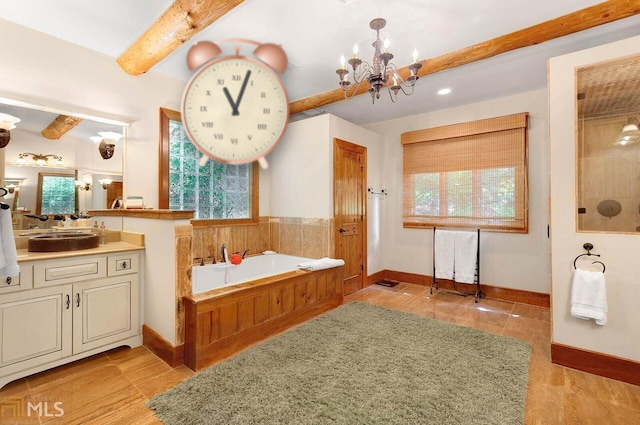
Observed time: 11:03
